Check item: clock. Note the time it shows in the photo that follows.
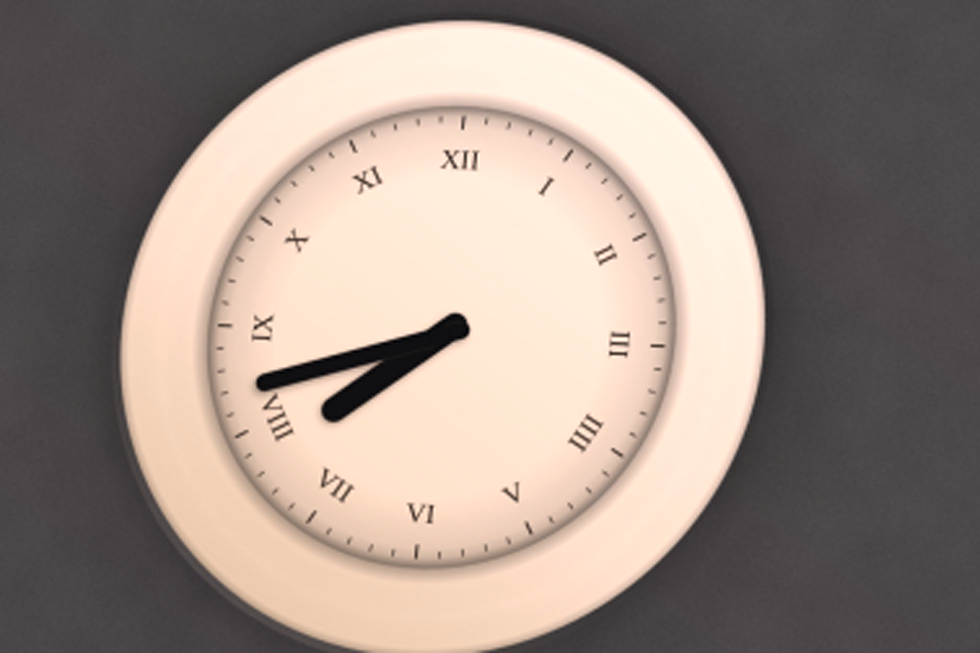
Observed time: 7:42
